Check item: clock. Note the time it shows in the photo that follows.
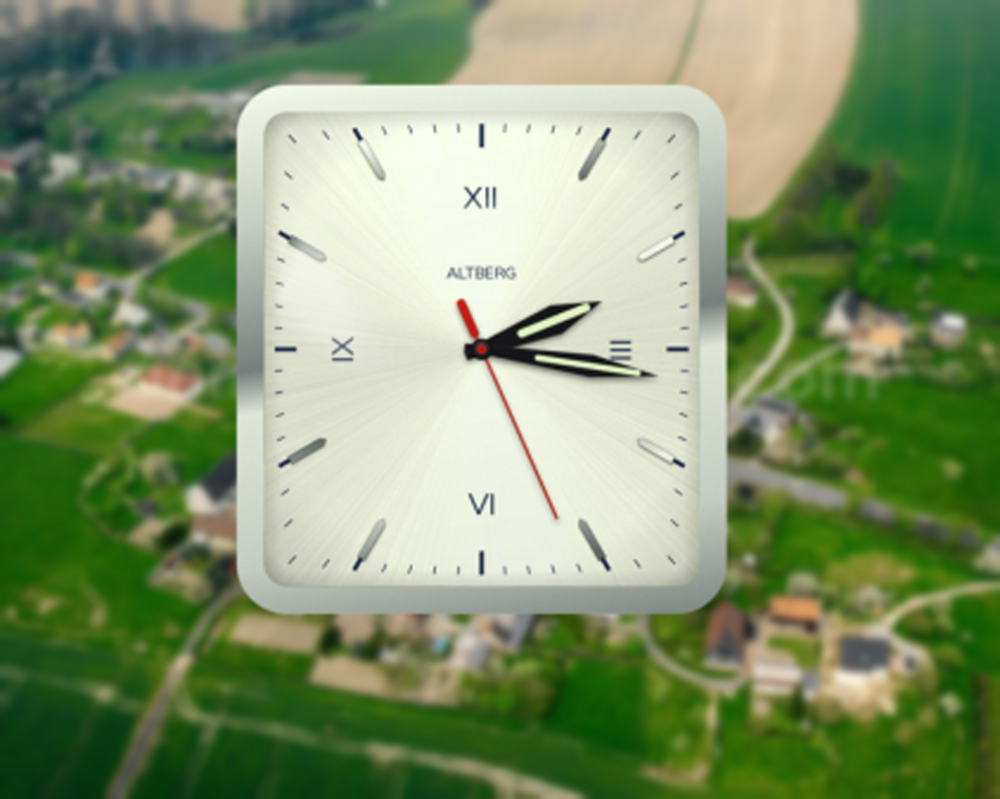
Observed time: 2:16:26
